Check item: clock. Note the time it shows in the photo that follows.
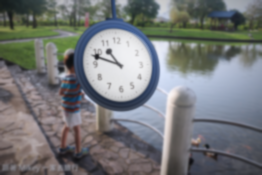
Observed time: 10:48
